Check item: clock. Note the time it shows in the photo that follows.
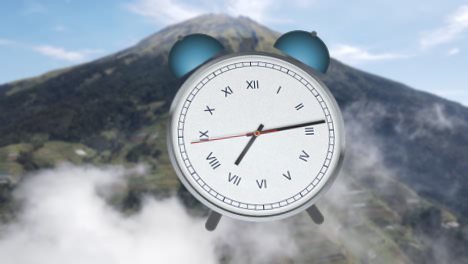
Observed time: 7:13:44
